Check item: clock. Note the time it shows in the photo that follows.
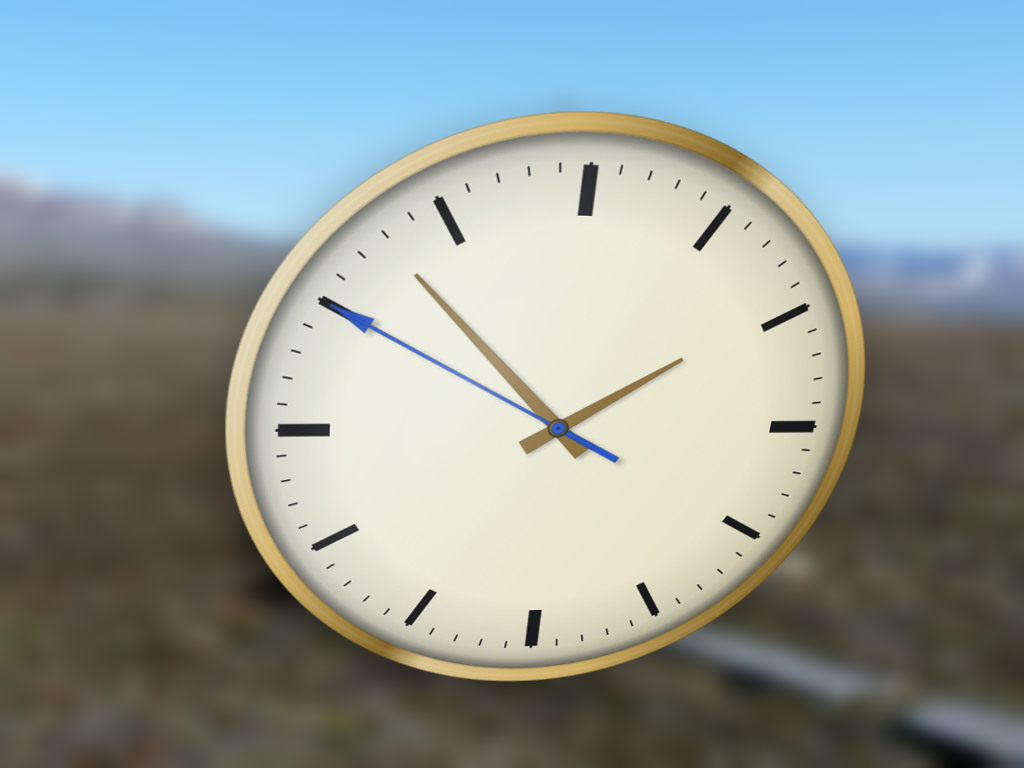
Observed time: 1:52:50
